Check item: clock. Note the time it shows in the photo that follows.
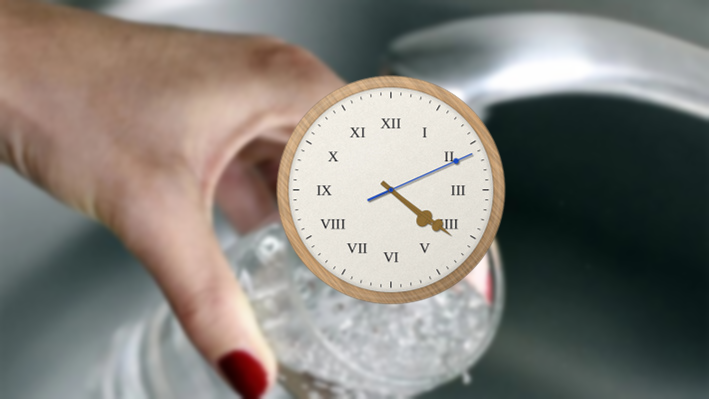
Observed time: 4:21:11
